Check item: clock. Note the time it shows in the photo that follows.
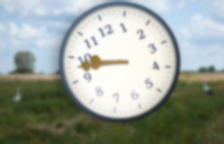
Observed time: 9:48
